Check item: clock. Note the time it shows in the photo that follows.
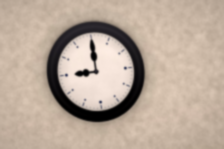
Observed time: 9:00
